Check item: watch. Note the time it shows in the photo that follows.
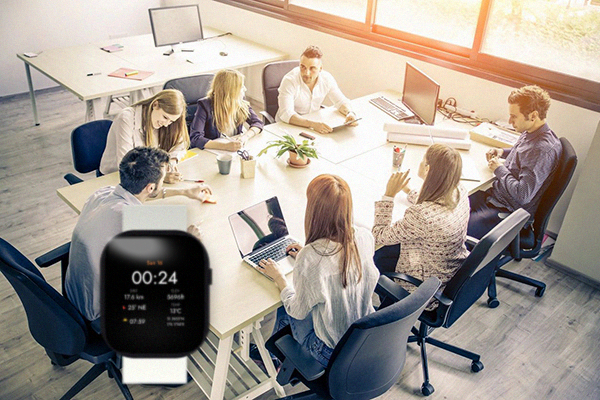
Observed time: 0:24
